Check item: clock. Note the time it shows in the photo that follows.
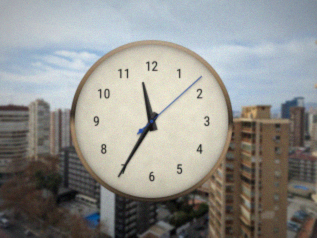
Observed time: 11:35:08
